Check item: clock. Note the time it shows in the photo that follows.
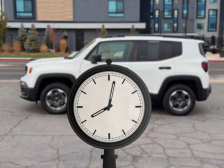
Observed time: 8:02
